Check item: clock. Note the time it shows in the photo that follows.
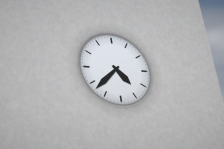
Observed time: 4:38
